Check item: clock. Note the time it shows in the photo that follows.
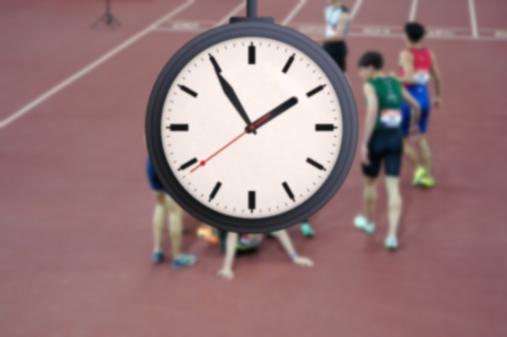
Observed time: 1:54:39
